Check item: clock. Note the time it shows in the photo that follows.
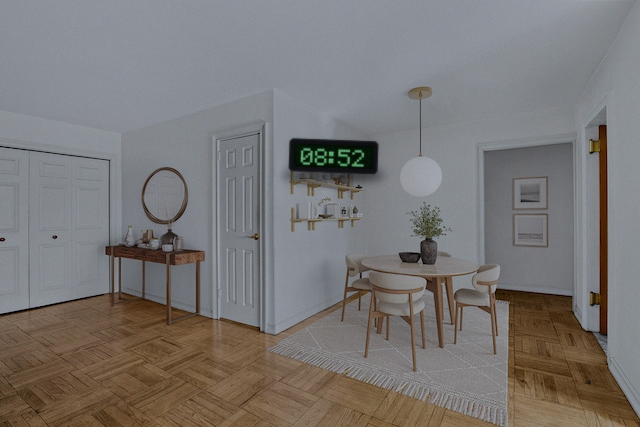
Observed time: 8:52
